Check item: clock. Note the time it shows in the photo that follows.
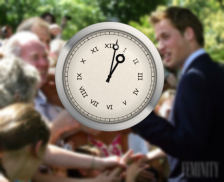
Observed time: 1:02
